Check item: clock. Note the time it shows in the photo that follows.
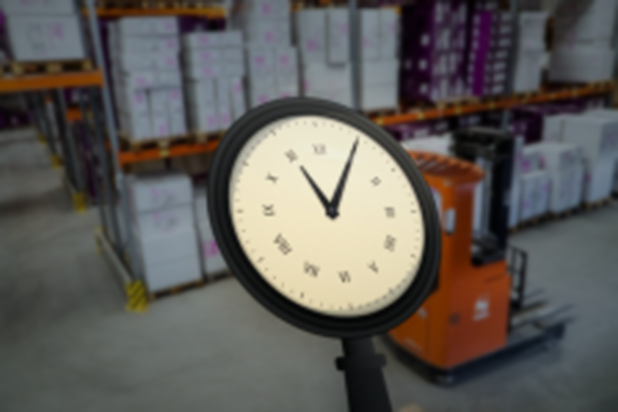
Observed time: 11:05
